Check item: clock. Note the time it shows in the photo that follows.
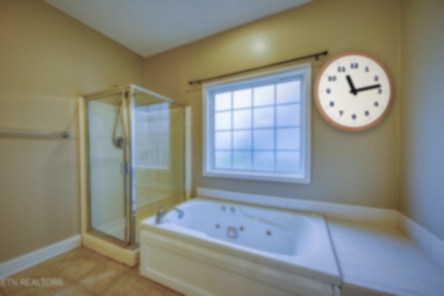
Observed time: 11:13
